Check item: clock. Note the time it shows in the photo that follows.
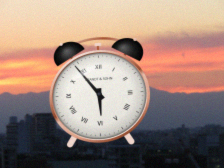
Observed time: 5:54
